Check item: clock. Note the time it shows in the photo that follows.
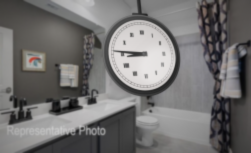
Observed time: 8:46
